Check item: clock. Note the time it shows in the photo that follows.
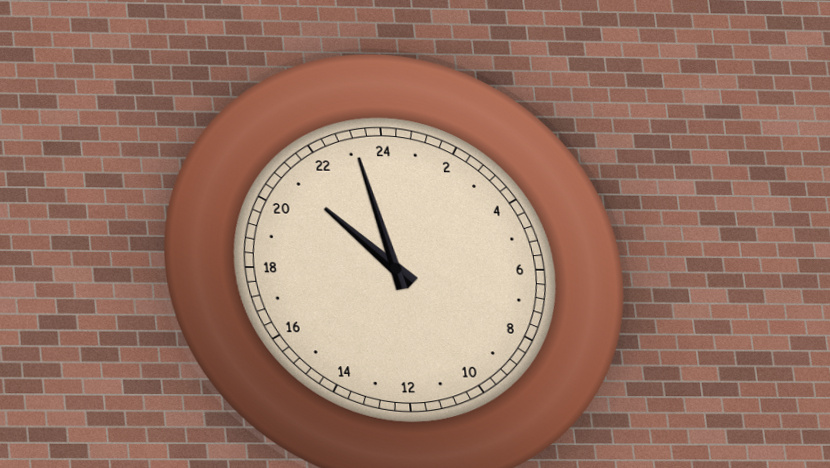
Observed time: 20:58
